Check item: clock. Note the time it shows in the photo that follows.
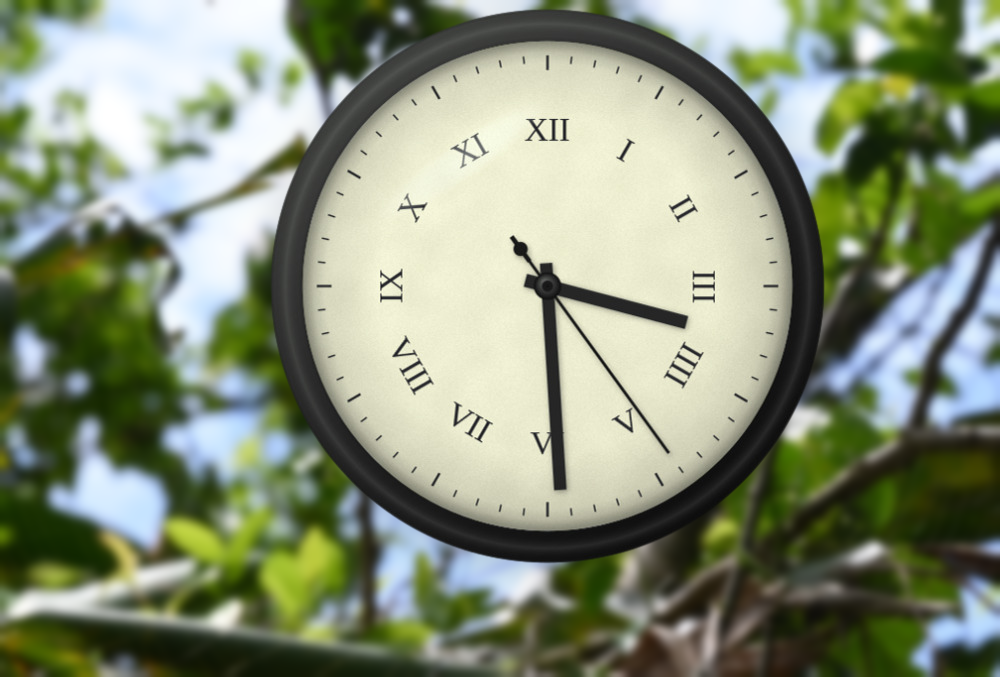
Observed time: 3:29:24
